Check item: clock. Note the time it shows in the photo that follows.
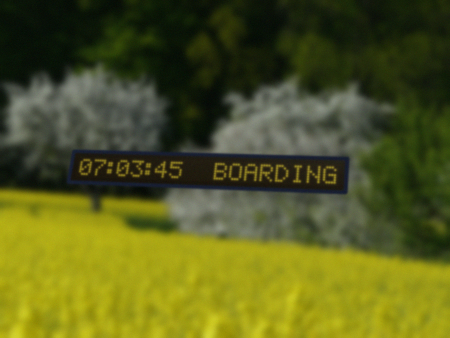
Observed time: 7:03:45
